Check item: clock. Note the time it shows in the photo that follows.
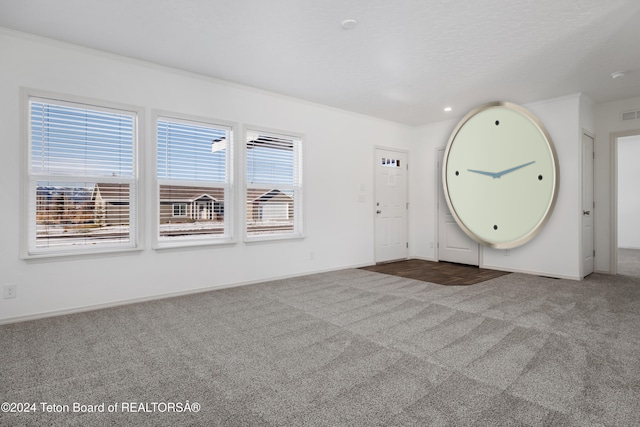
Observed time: 9:12
